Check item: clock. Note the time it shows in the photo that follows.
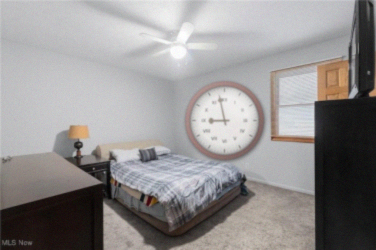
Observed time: 8:58
